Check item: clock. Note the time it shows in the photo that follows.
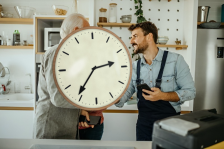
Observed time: 2:36
